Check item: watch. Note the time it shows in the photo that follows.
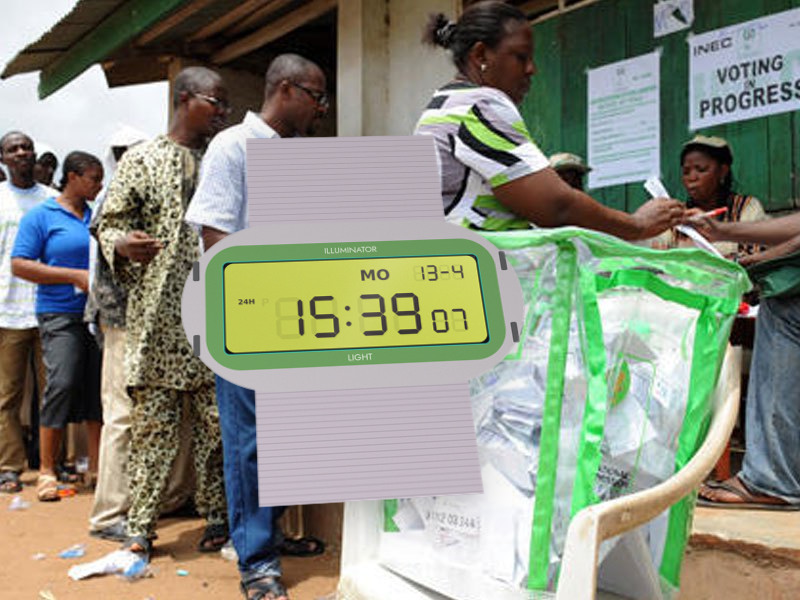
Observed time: 15:39:07
